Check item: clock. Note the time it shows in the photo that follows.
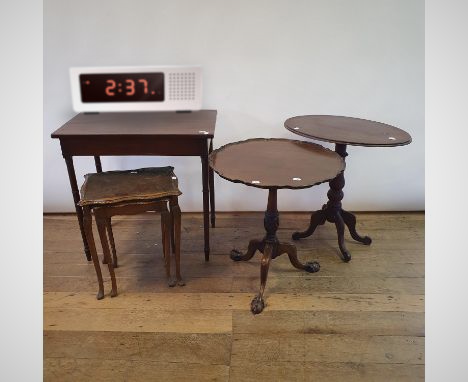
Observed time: 2:37
